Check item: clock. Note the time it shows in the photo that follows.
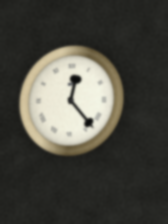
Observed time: 12:23
